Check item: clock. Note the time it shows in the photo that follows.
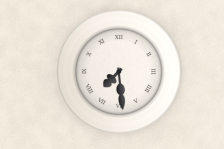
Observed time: 7:29
